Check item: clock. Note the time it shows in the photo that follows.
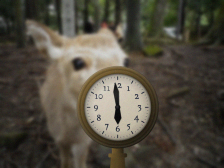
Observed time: 5:59
